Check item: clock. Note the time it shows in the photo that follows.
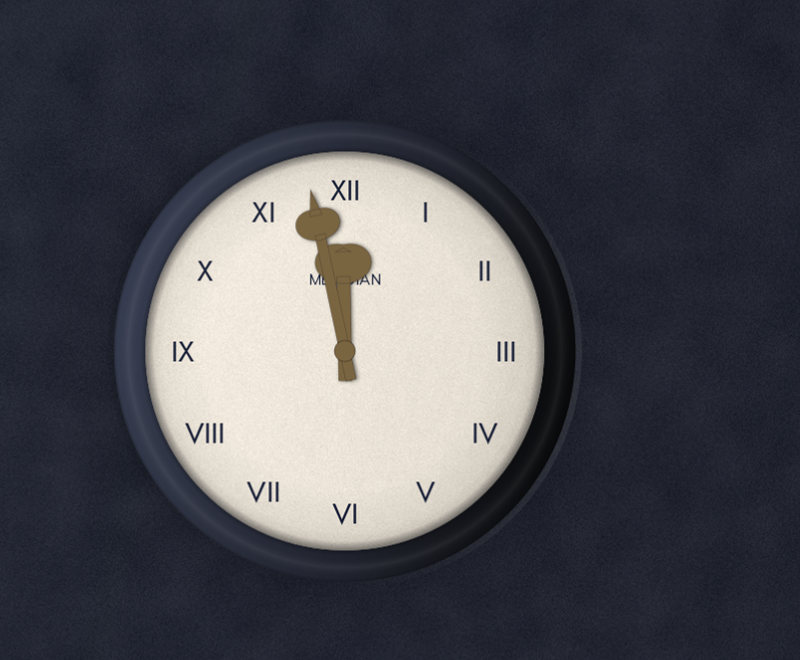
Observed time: 11:58
